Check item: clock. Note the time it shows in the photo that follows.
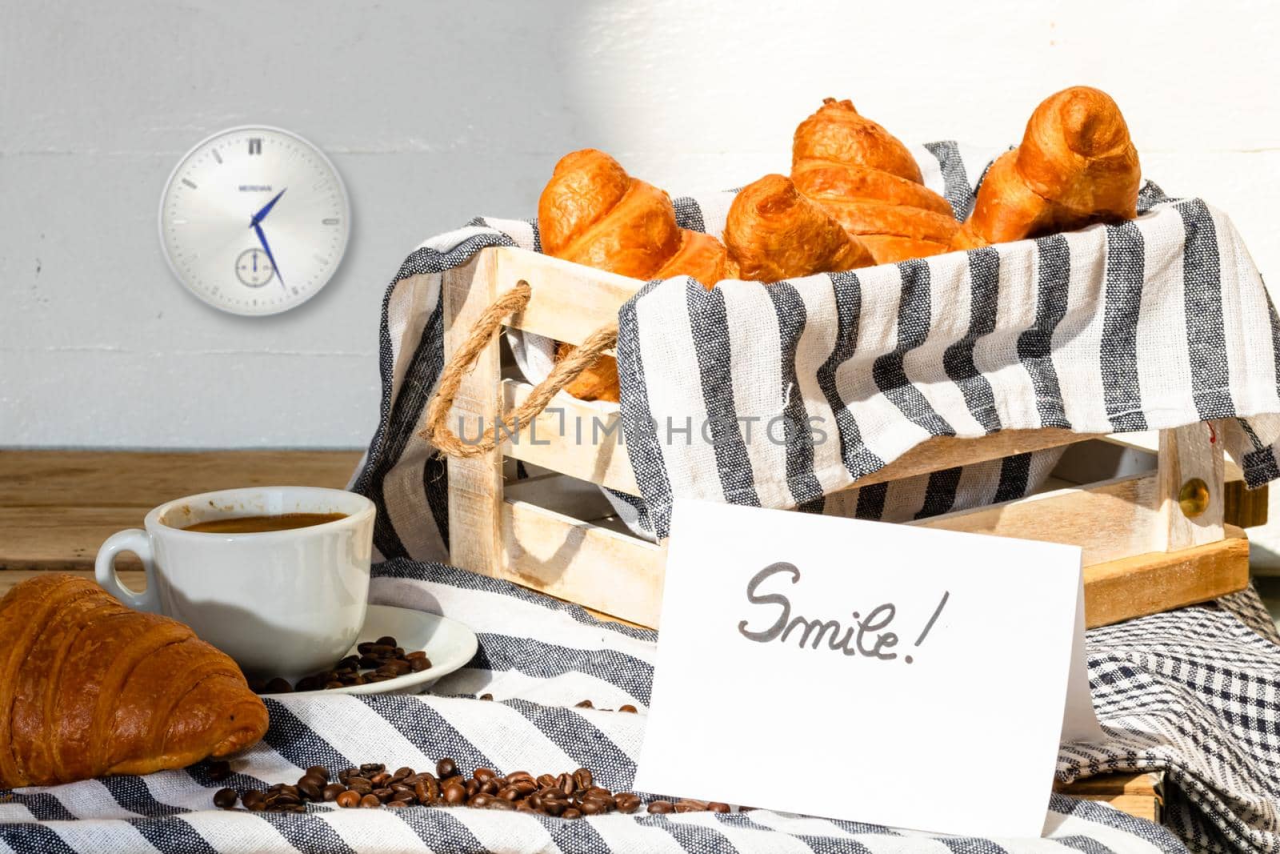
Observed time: 1:26
